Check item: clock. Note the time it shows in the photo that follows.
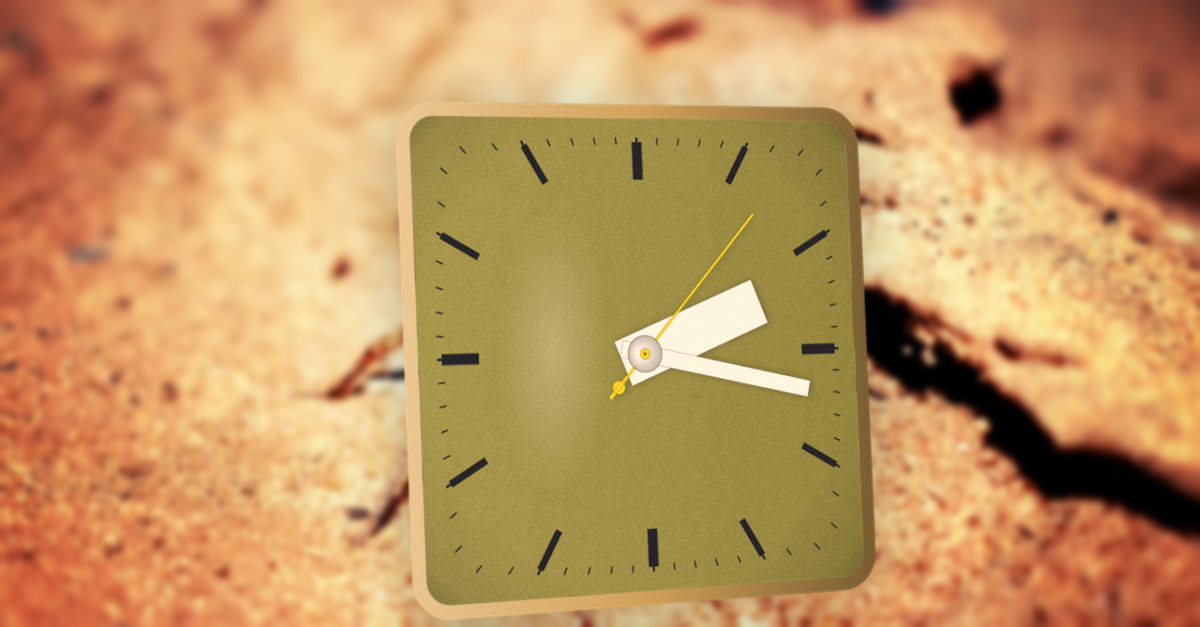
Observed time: 2:17:07
